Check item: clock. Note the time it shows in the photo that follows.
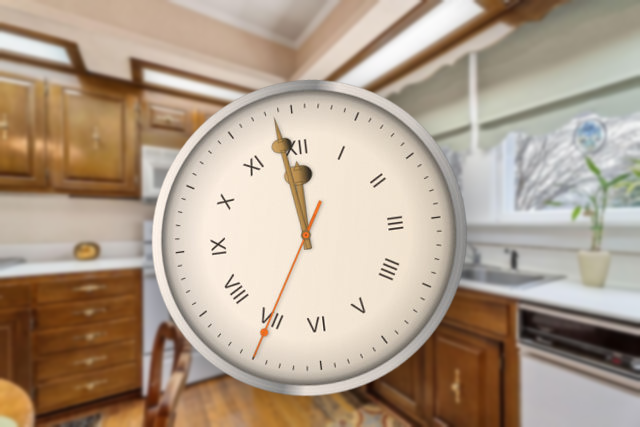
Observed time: 11:58:35
